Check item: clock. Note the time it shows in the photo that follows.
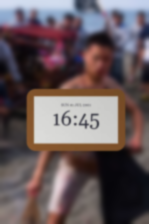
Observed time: 16:45
